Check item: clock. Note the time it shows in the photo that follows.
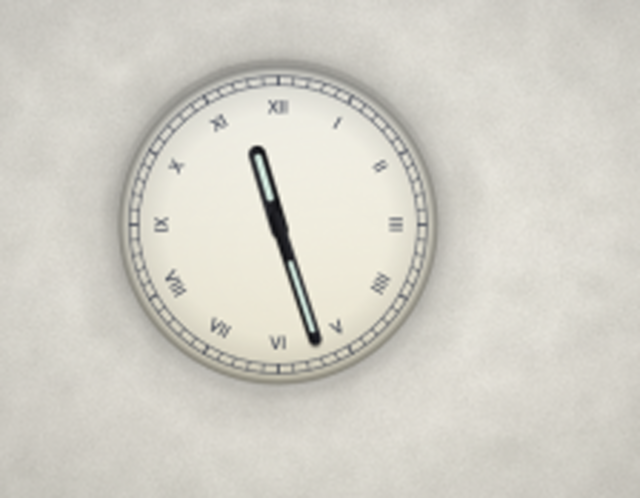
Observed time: 11:27
